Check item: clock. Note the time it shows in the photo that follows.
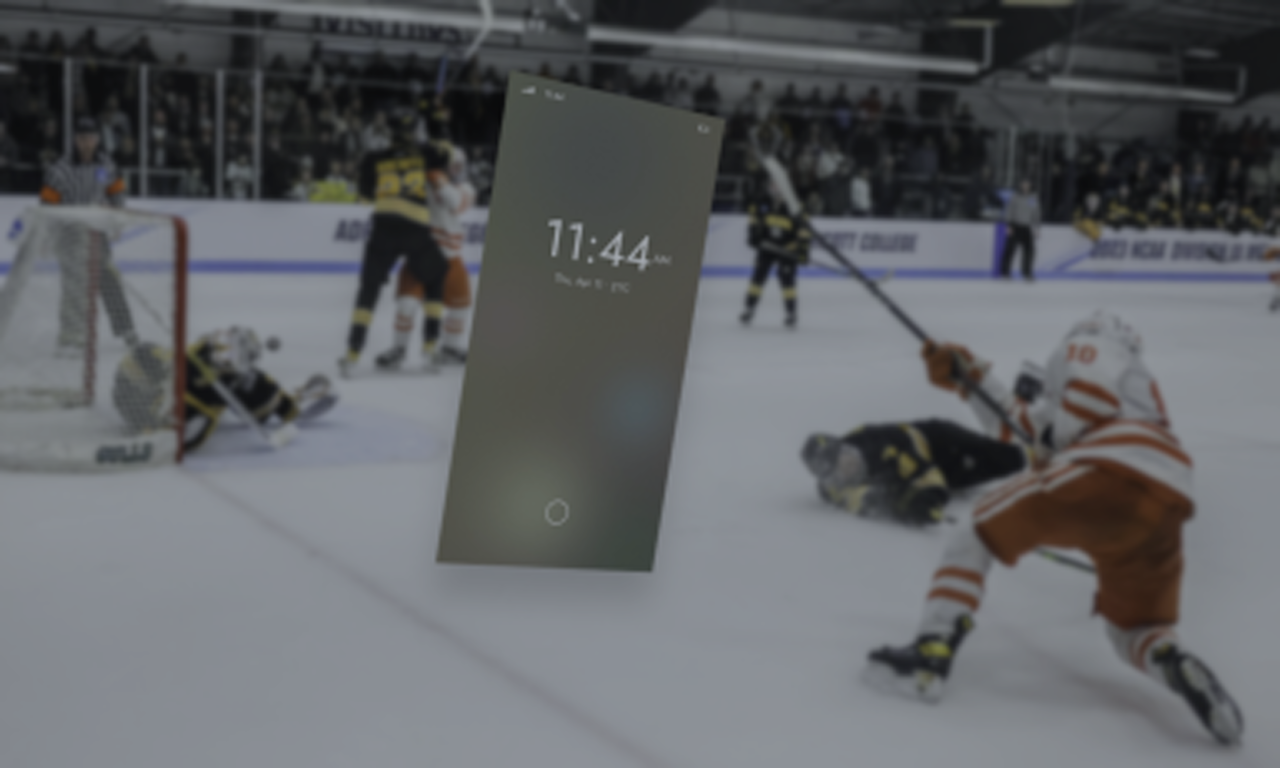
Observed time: 11:44
